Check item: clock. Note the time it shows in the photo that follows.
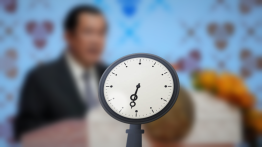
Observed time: 6:32
